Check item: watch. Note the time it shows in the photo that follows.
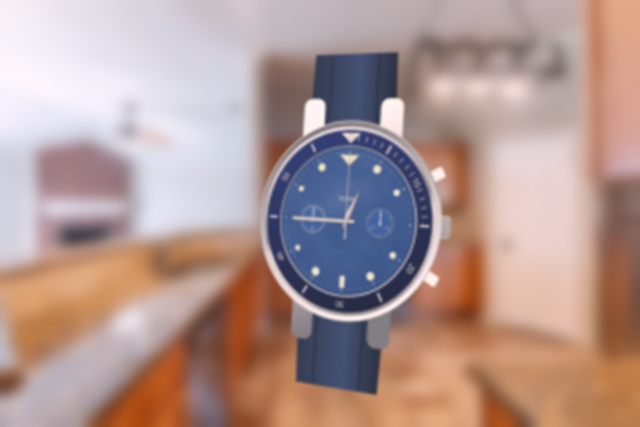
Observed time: 12:45
